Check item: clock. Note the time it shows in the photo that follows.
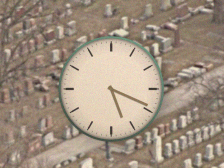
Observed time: 5:19
